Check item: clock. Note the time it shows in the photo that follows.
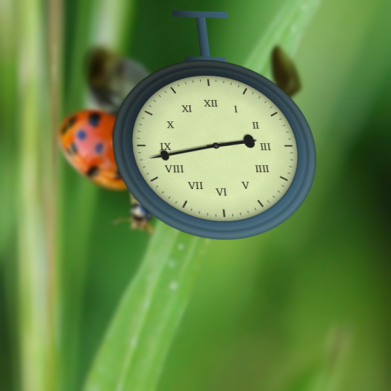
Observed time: 2:43
